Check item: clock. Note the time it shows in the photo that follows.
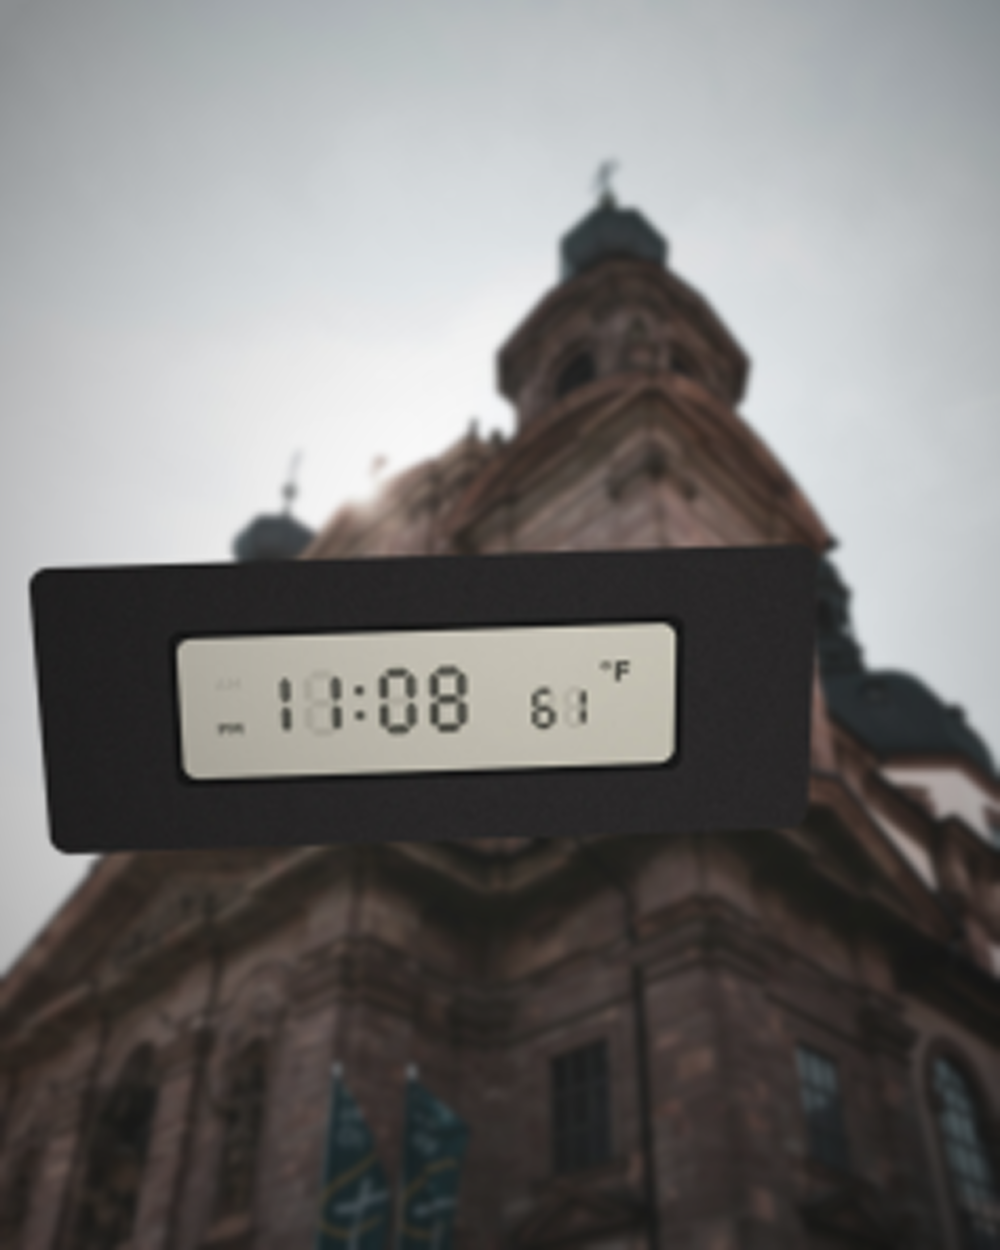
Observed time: 11:08
